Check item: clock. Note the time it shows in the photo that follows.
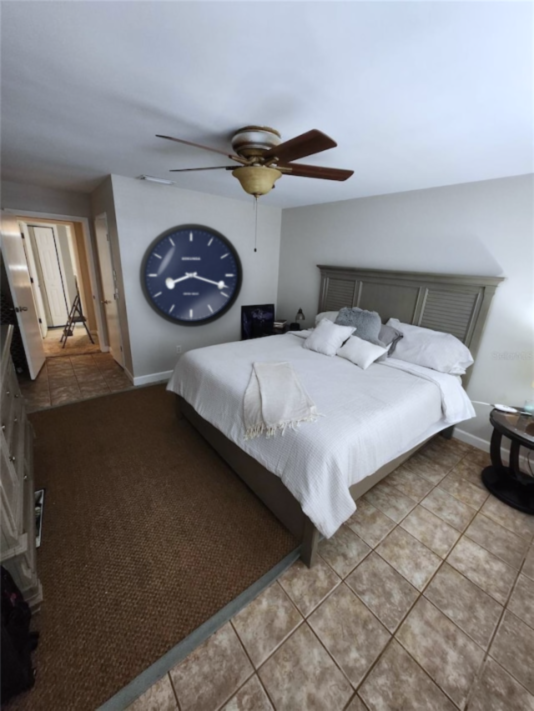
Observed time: 8:18
